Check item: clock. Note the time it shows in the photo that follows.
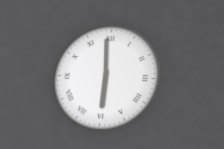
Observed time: 5:59
